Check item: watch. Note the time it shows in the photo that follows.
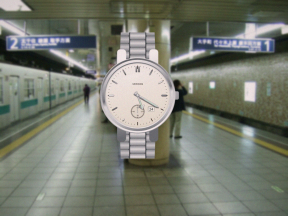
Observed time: 5:20
